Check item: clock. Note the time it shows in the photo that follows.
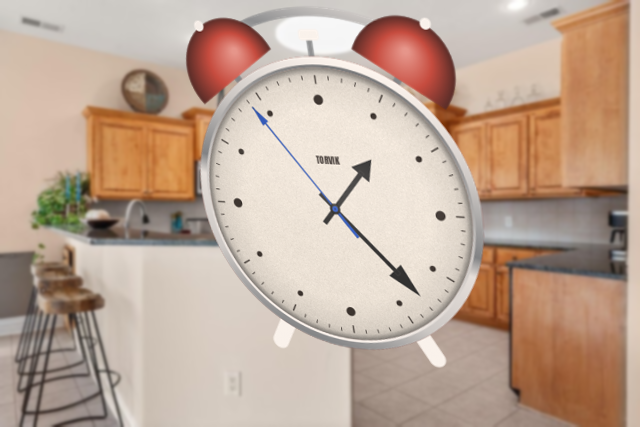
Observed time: 1:22:54
